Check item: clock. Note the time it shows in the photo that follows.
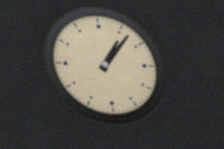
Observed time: 1:07
